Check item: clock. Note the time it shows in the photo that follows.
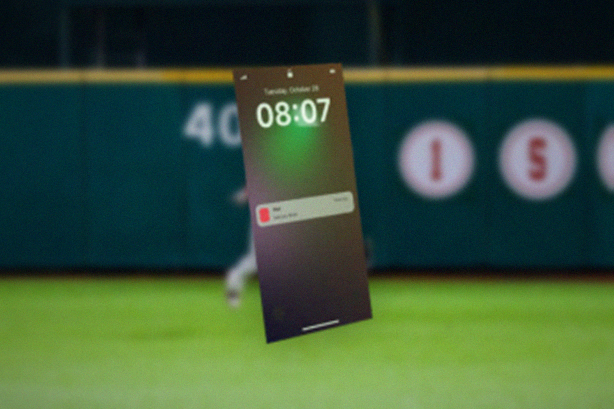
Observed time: 8:07
